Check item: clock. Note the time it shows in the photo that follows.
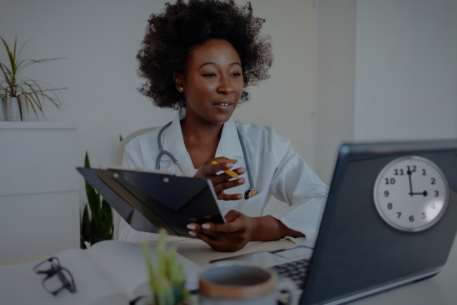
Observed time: 2:59
